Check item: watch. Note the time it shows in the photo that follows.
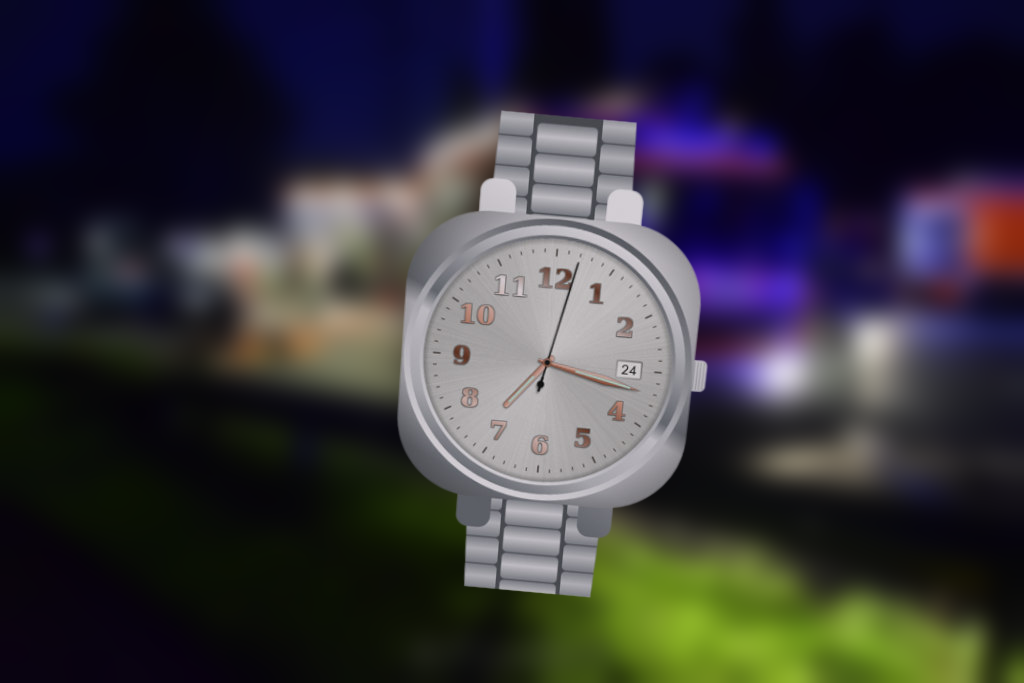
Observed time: 7:17:02
